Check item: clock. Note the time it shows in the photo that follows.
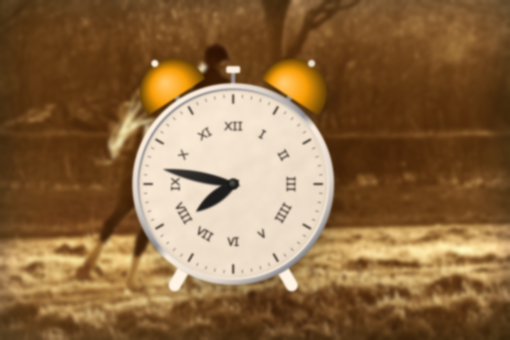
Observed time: 7:47
